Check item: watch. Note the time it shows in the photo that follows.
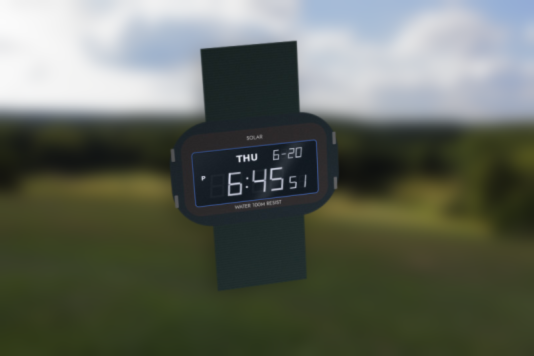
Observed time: 6:45:51
